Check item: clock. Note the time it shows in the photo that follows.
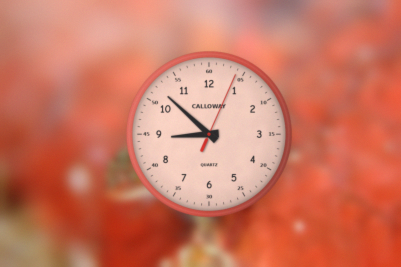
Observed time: 8:52:04
